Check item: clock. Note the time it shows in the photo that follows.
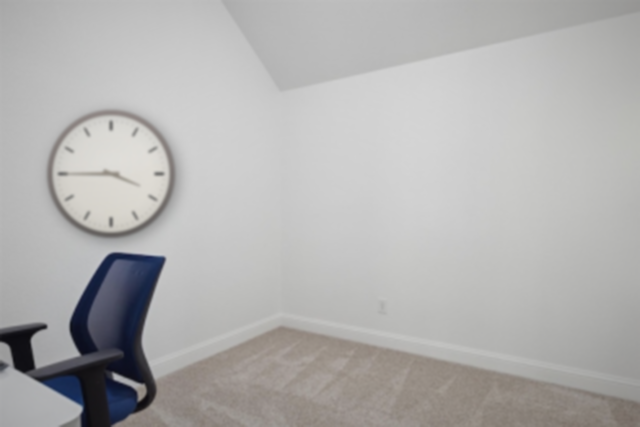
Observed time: 3:45
